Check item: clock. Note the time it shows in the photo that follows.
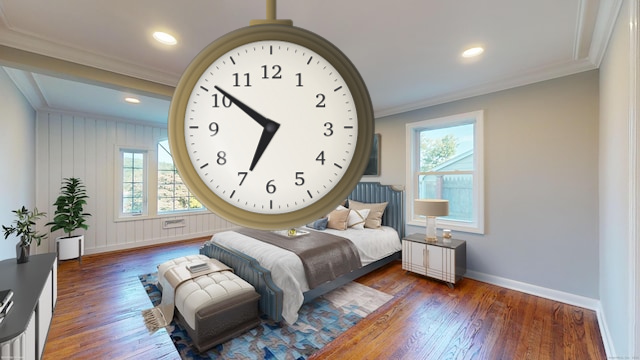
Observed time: 6:51
